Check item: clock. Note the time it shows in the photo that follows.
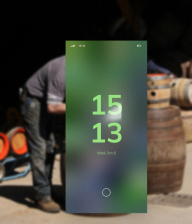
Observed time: 15:13
